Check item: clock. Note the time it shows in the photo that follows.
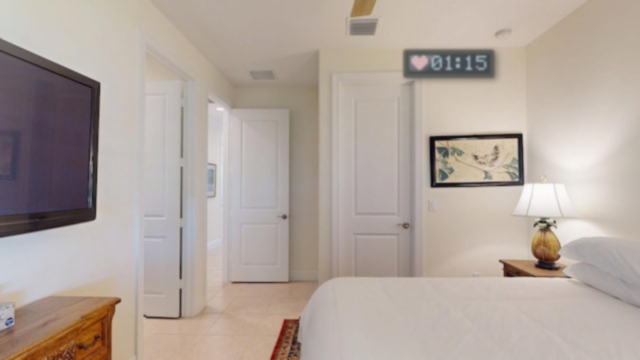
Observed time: 1:15
